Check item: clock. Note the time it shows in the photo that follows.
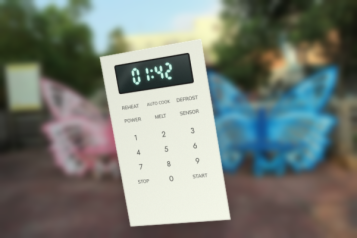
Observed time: 1:42
